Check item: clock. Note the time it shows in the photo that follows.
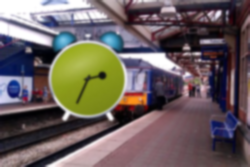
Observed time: 2:34
